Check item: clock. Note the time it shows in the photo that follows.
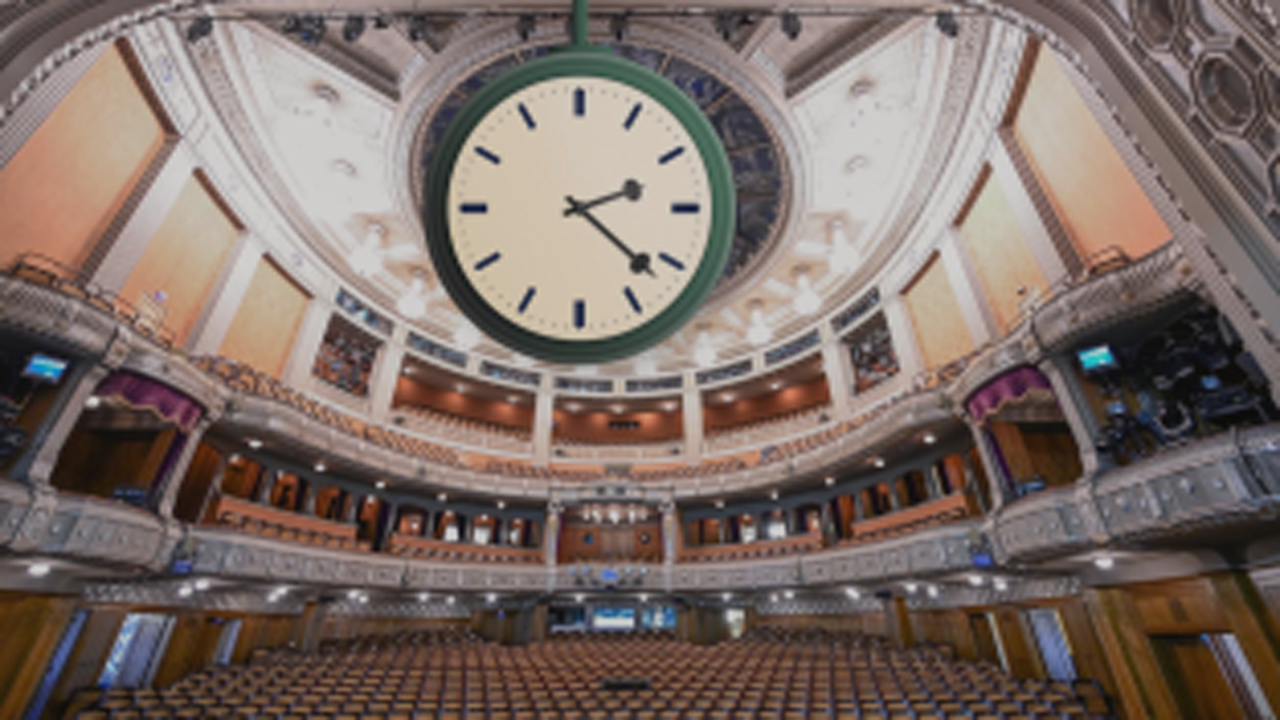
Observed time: 2:22
